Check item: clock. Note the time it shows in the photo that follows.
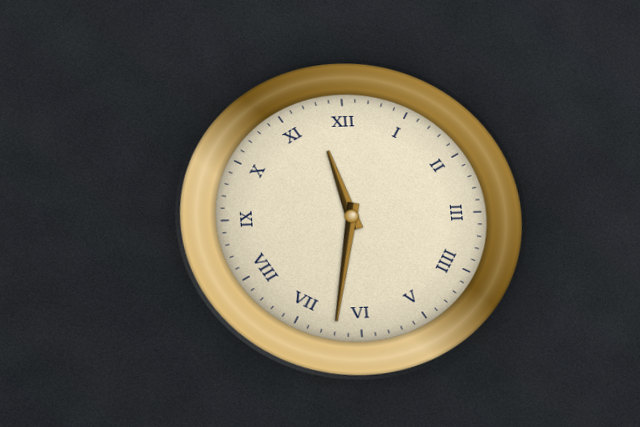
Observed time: 11:32
